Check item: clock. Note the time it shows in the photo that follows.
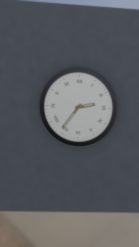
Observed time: 2:36
